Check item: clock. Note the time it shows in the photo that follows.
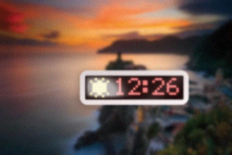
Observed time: 12:26
